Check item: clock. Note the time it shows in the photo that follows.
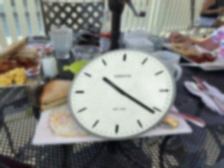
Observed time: 10:21
